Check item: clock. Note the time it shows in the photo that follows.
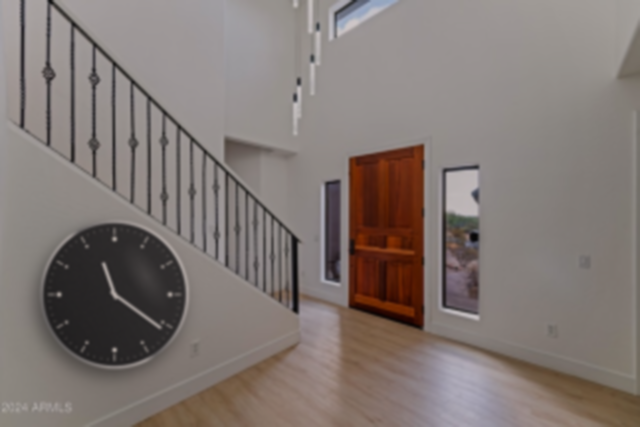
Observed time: 11:21
